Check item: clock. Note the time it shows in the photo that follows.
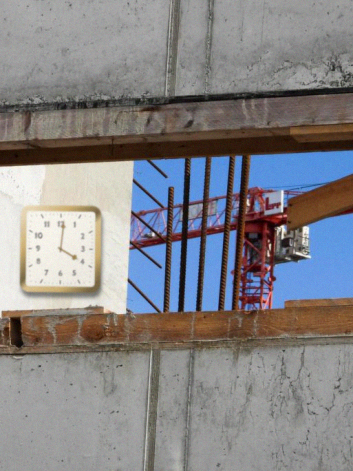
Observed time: 4:01
